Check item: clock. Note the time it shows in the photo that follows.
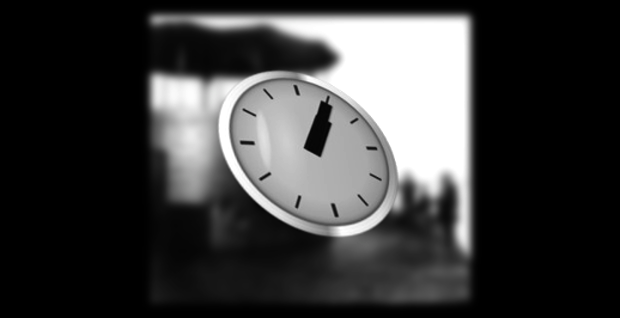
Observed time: 1:05
